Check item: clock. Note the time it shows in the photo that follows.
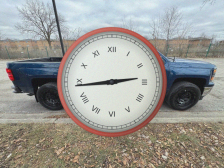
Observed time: 2:44
